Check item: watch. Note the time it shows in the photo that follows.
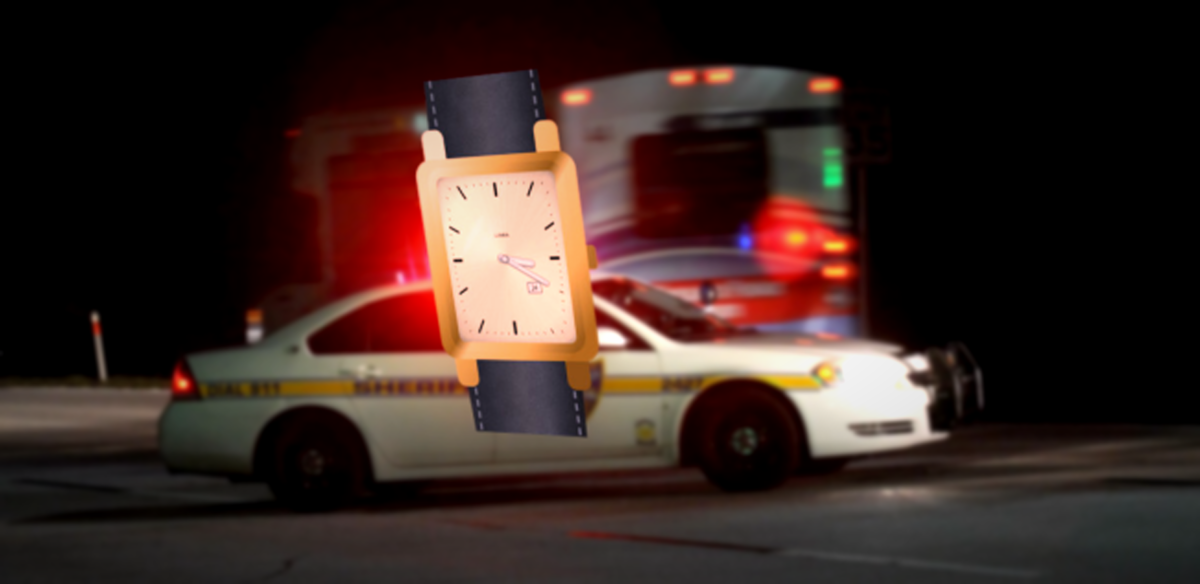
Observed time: 3:20
